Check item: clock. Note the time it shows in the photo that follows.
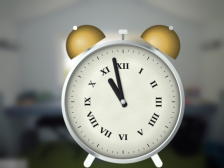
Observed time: 10:58
